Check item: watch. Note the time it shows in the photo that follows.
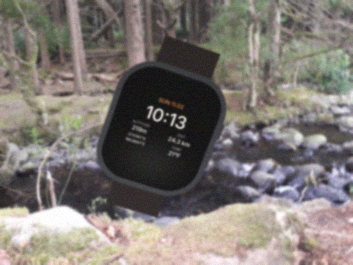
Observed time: 10:13
